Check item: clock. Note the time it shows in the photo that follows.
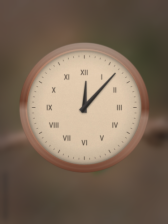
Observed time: 12:07
